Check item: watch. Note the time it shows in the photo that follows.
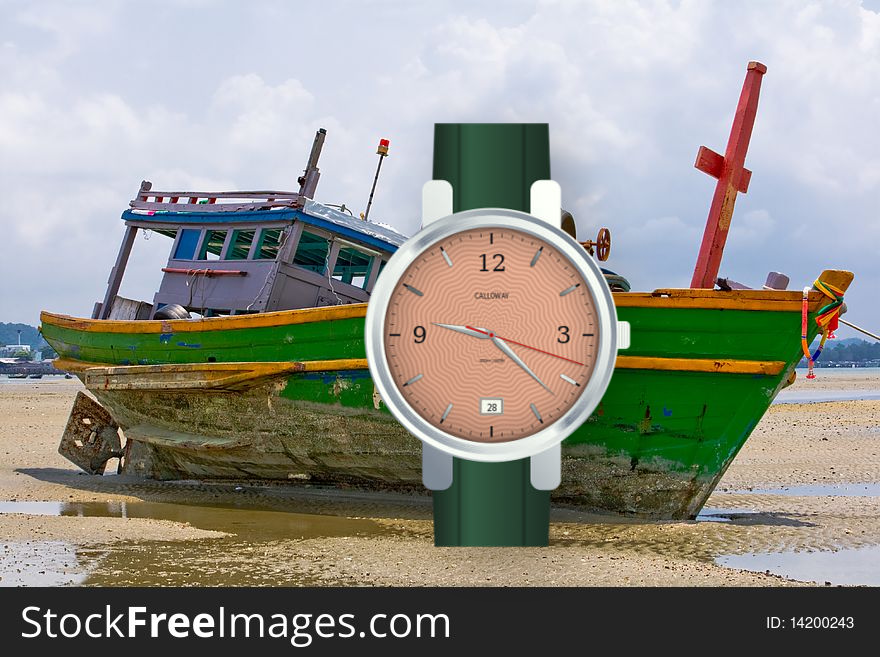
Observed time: 9:22:18
